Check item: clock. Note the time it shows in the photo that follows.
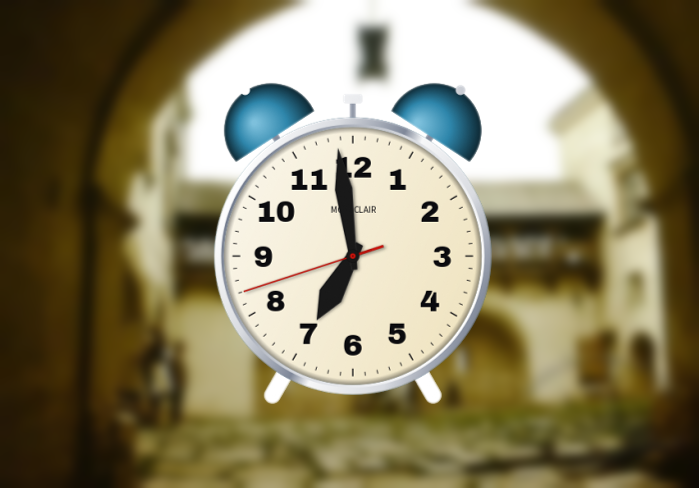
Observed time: 6:58:42
